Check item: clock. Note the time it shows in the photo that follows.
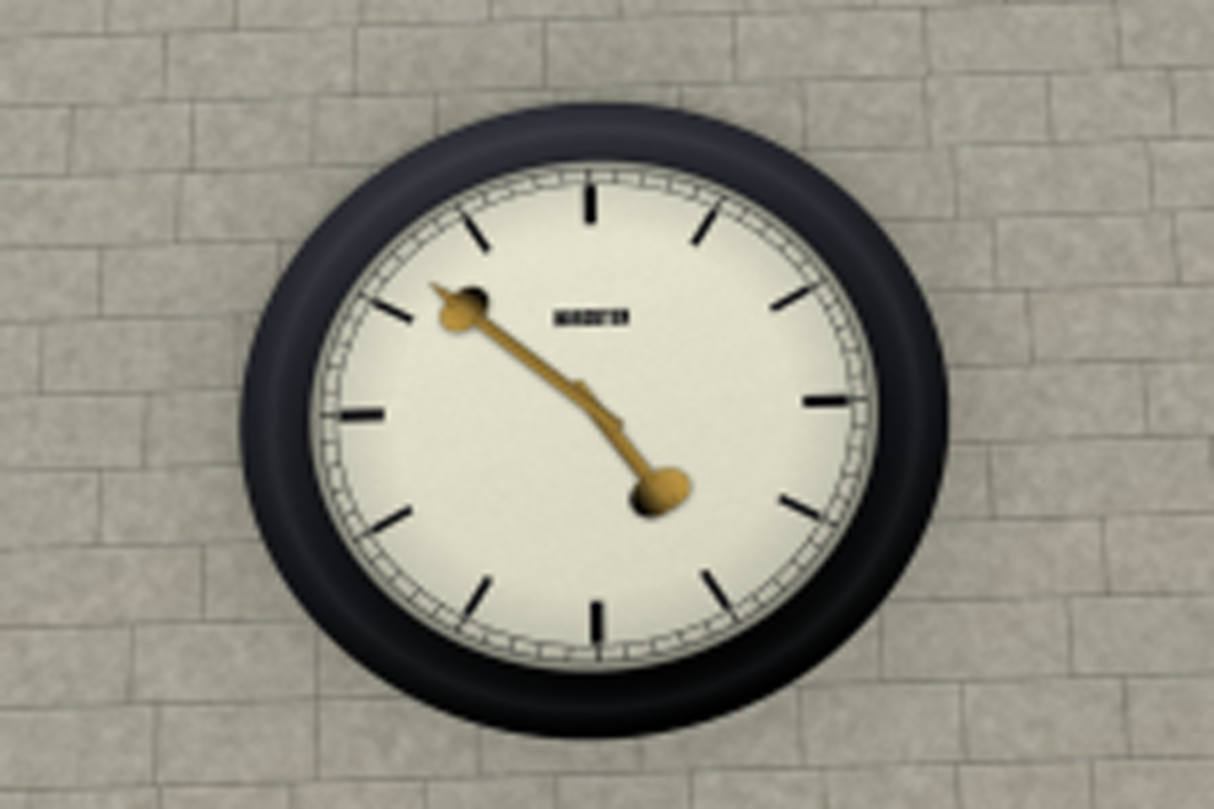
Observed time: 4:52
